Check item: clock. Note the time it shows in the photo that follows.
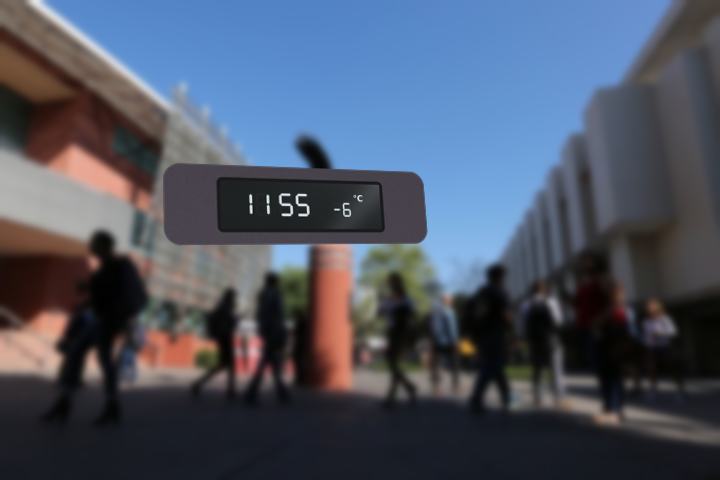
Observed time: 11:55
